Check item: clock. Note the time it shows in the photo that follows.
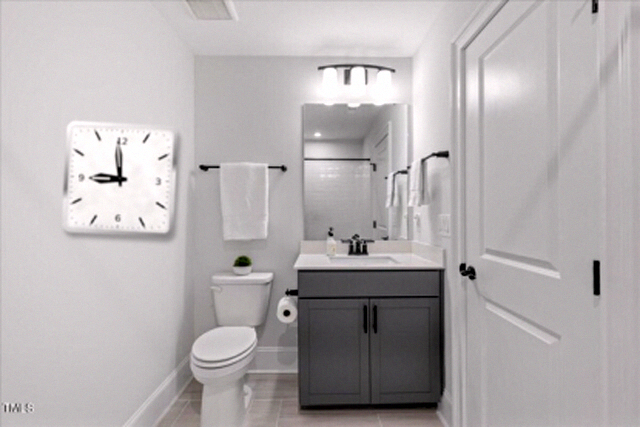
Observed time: 8:59
